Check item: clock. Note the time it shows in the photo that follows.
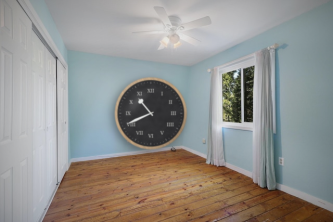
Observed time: 10:41
